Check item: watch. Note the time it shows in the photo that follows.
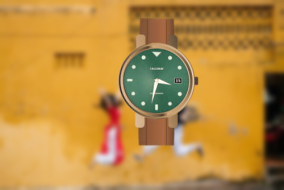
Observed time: 3:32
